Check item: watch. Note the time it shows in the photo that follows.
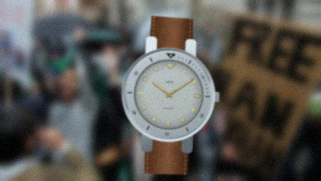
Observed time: 10:09
